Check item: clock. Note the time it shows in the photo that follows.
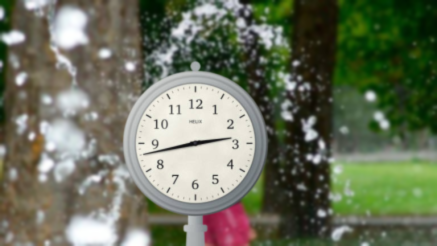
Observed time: 2:43
